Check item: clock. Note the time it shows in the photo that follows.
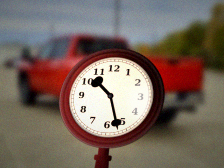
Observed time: 10:27
